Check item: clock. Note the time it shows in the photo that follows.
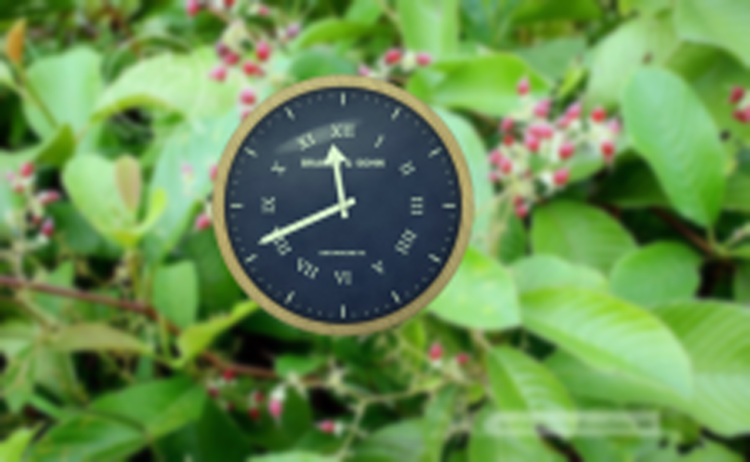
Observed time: 11:41
